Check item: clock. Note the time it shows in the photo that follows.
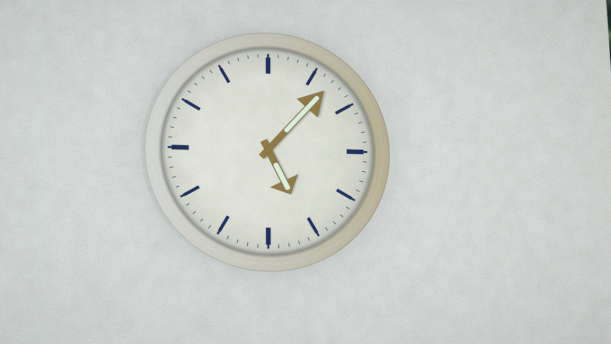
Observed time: 5:07
